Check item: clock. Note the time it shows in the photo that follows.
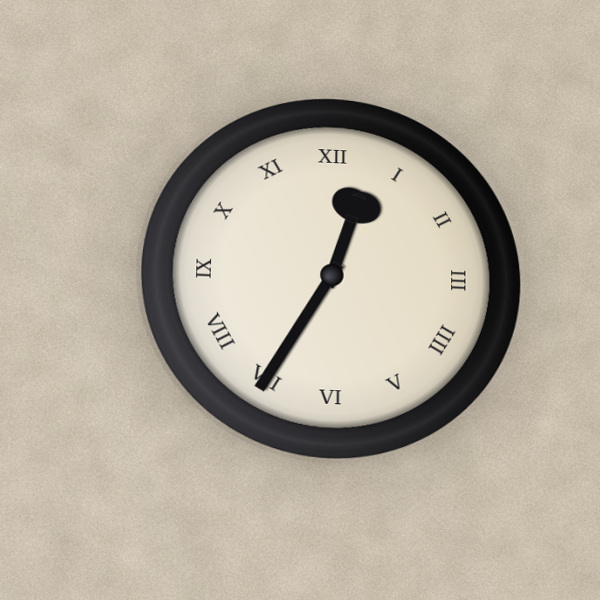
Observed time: 12:35
